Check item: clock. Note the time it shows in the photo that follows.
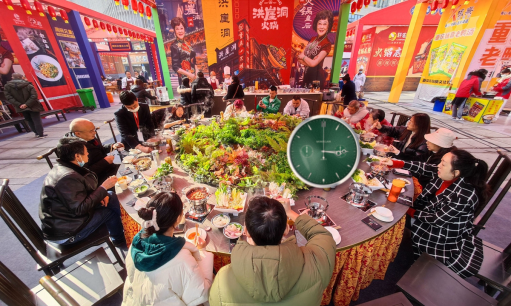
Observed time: 3:15
